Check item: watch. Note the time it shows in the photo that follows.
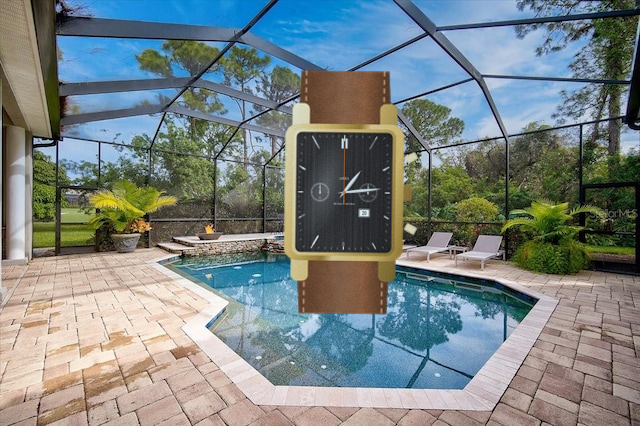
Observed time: 1:14
